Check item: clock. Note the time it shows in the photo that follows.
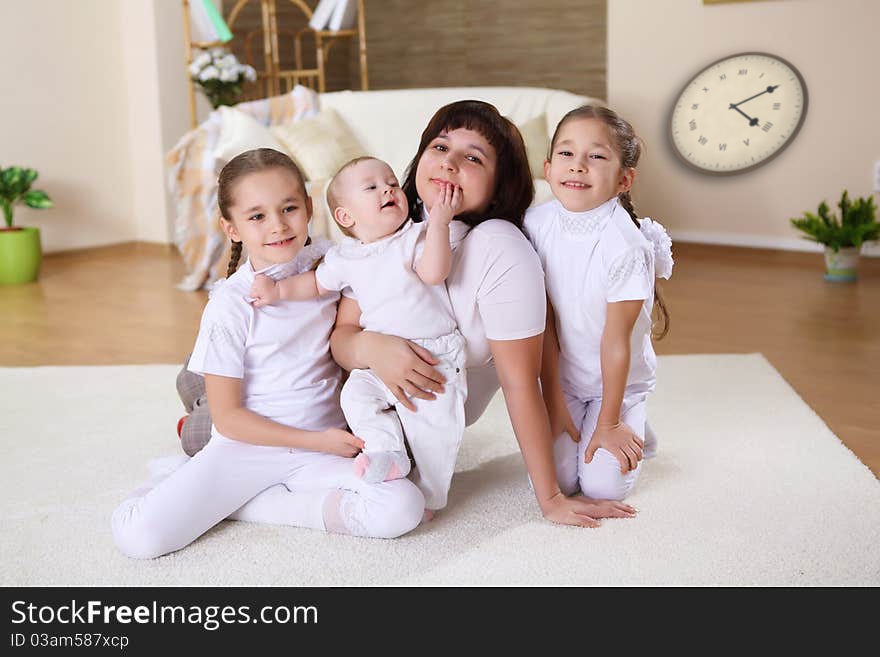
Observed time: 4:10
